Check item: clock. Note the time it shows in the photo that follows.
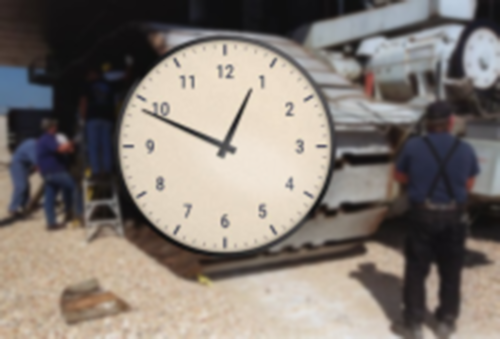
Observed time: 12:49
